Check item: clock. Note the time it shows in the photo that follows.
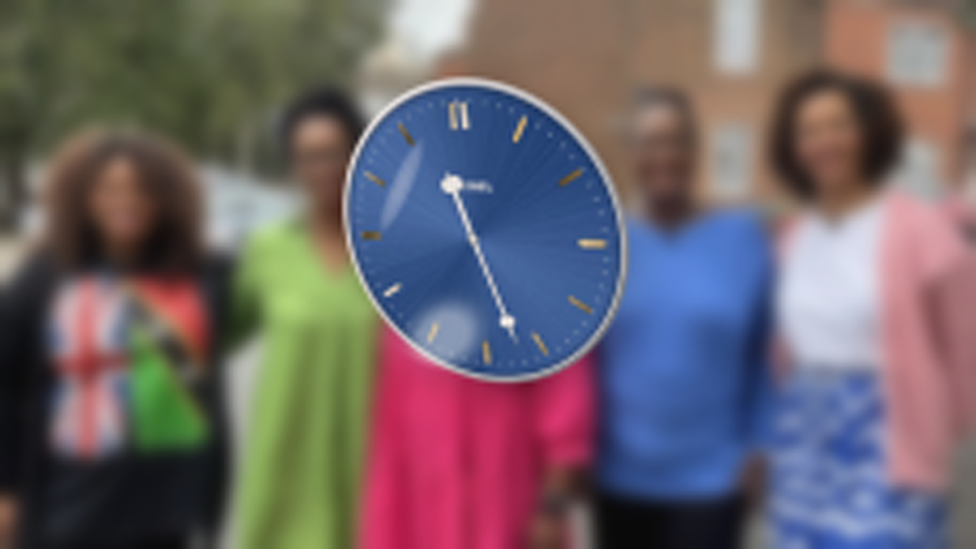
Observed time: 11:27
